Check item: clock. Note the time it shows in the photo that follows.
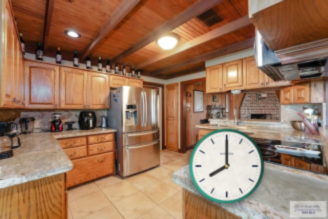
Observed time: 8:00
